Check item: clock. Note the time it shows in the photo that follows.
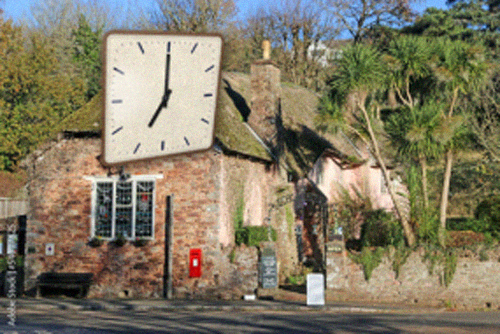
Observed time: 7:00
